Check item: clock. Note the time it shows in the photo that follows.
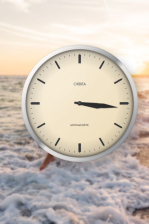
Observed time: 3:16
